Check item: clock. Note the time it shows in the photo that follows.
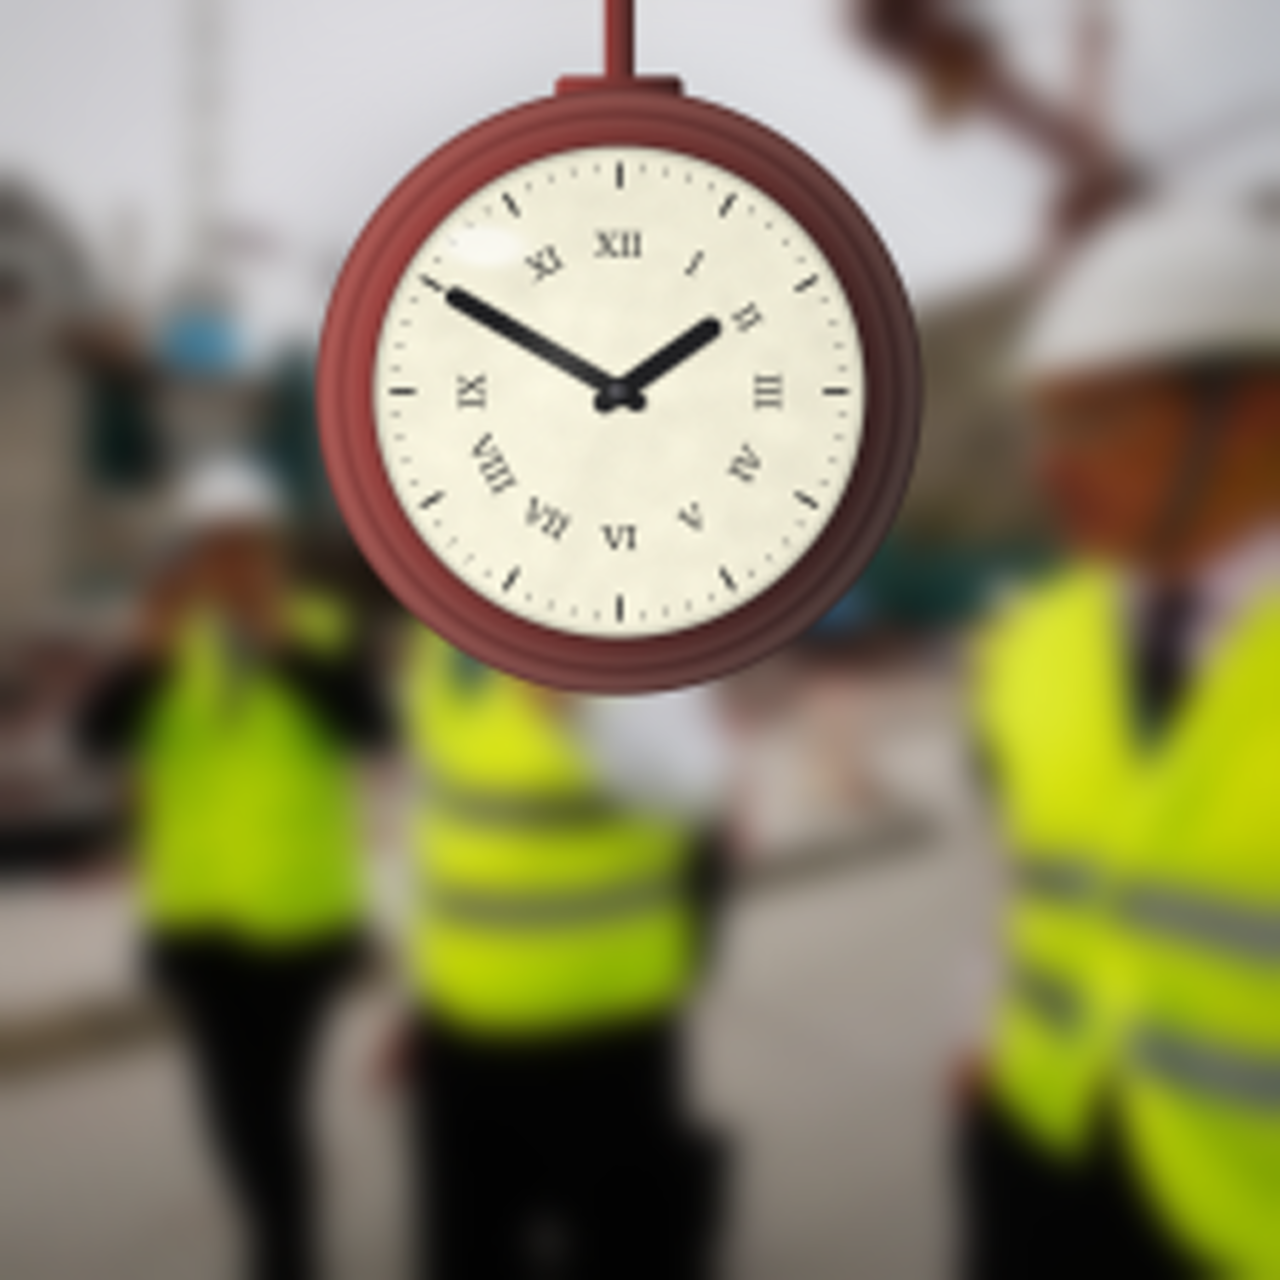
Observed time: 1:50
